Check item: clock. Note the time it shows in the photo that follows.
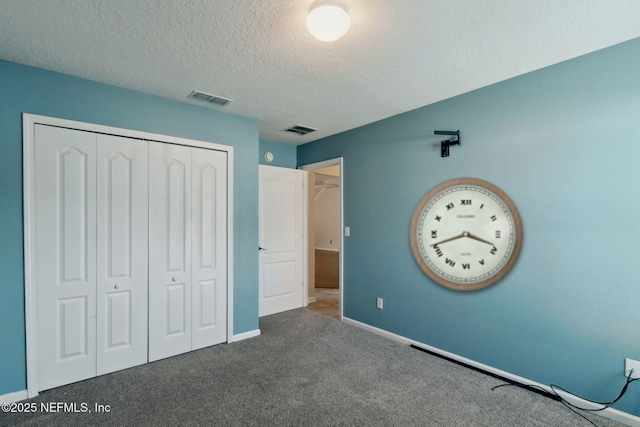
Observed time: 3:42
